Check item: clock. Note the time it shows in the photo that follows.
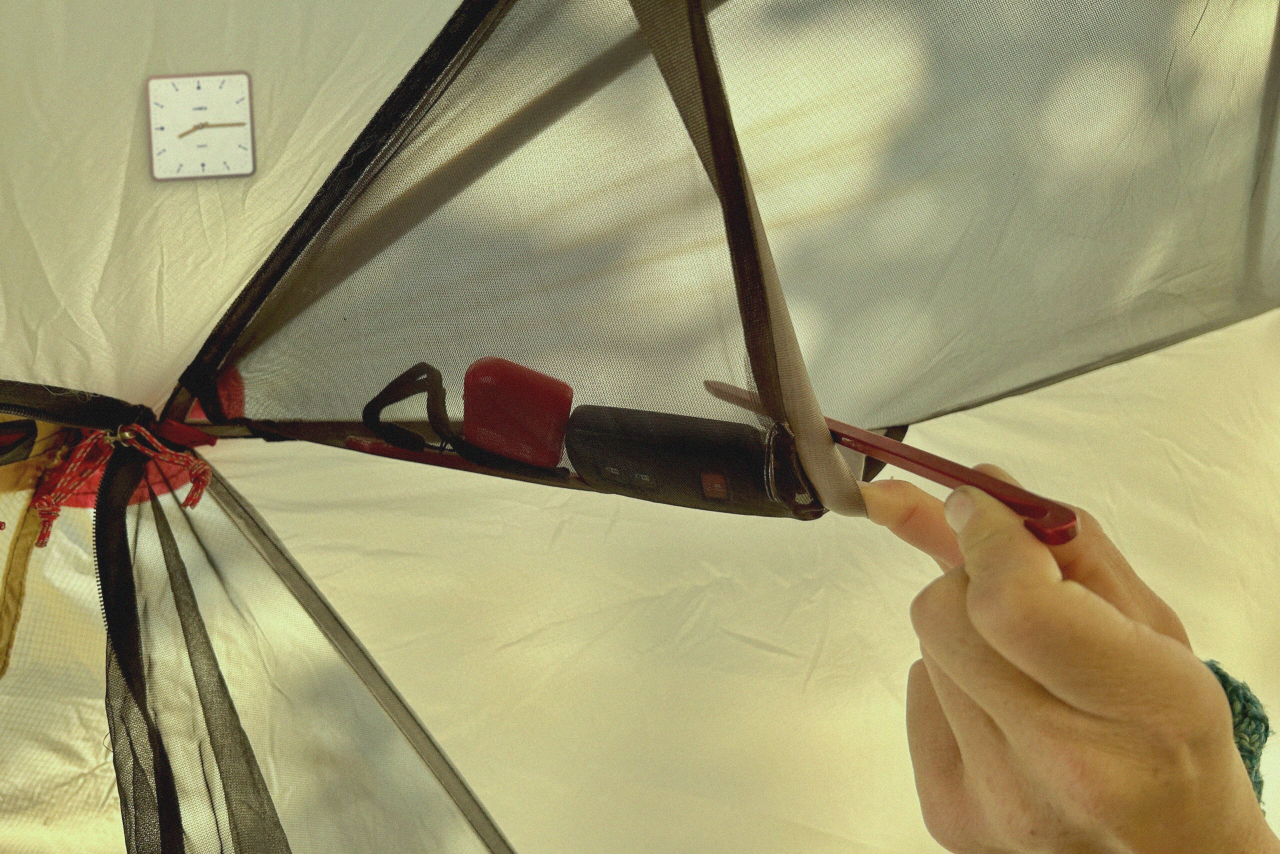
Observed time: 8:15
